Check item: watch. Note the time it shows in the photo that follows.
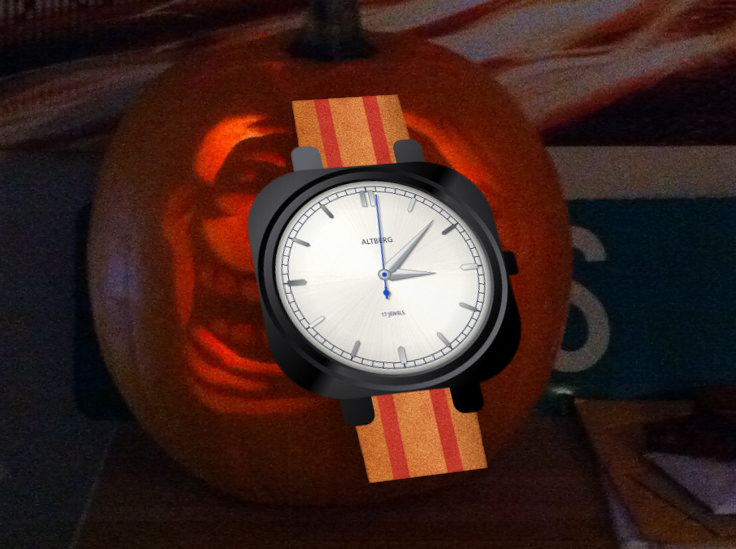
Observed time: 3:08:01
